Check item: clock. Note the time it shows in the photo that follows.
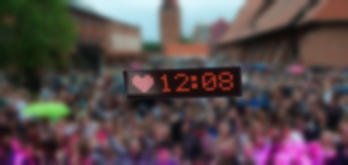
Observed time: 12:08
